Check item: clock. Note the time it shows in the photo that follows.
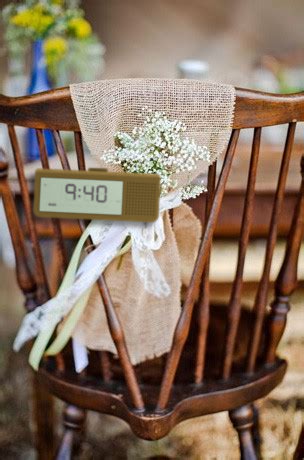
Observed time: 9:40
